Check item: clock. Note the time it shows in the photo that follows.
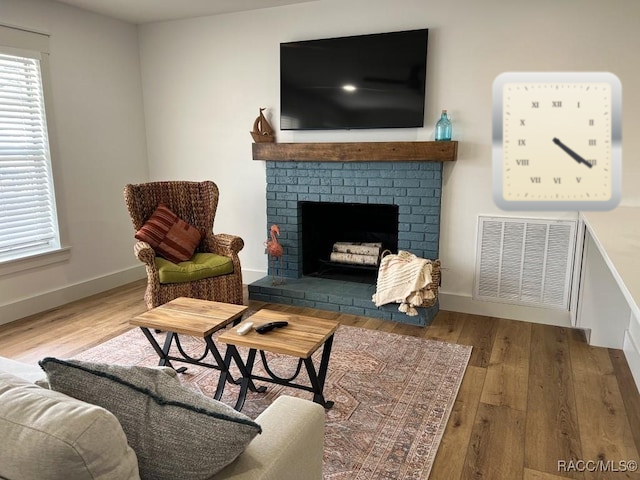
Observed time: 4:21
